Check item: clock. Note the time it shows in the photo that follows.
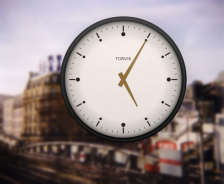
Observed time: 5:05
